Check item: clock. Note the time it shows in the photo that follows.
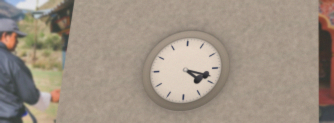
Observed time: 4:18
